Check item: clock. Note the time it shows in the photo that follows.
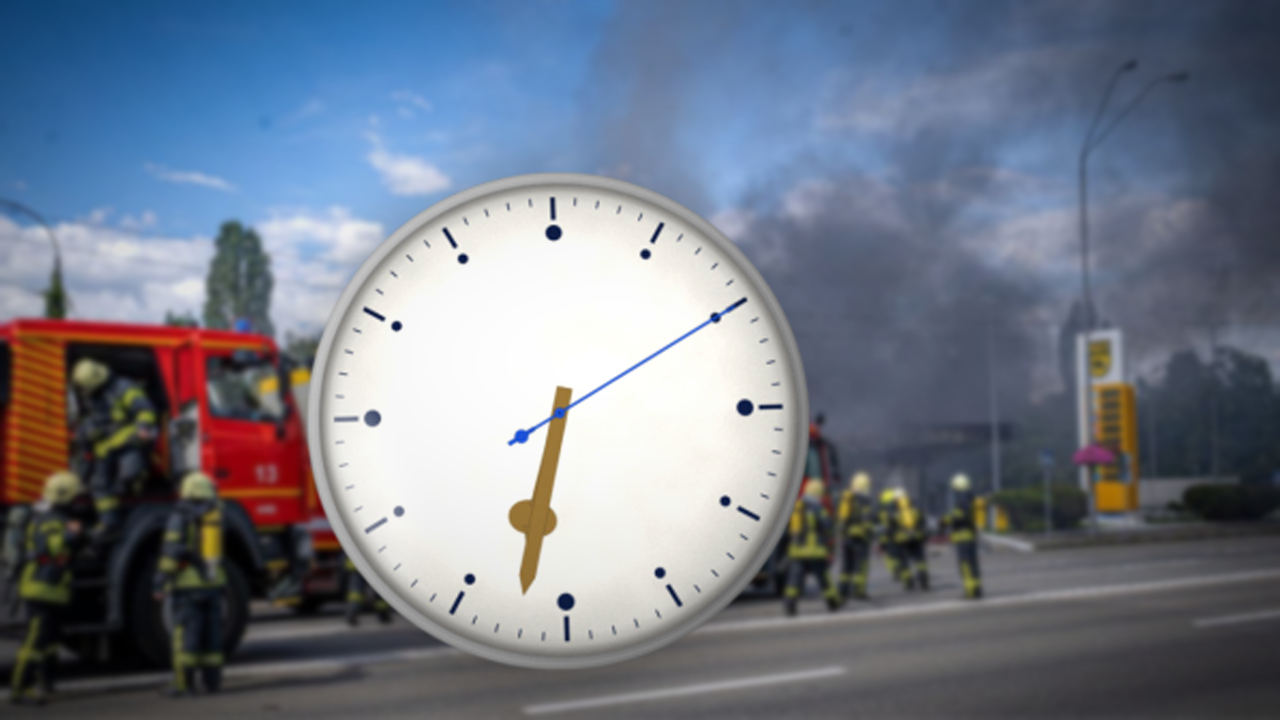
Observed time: 6:32:10
